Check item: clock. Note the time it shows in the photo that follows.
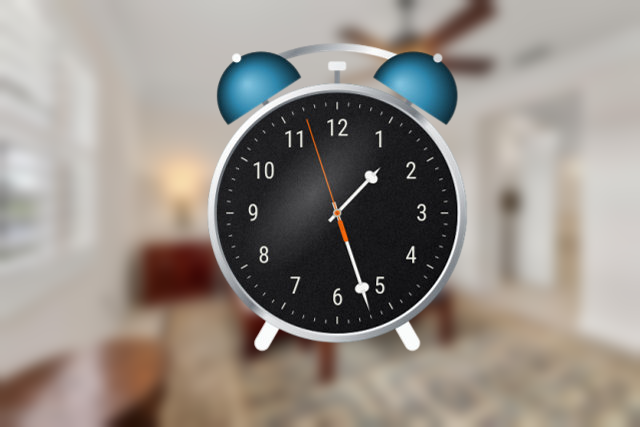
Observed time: 1:26:57
